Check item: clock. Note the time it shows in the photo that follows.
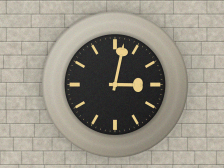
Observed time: 3:02
